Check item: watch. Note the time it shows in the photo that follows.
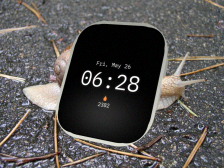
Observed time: 6:28
